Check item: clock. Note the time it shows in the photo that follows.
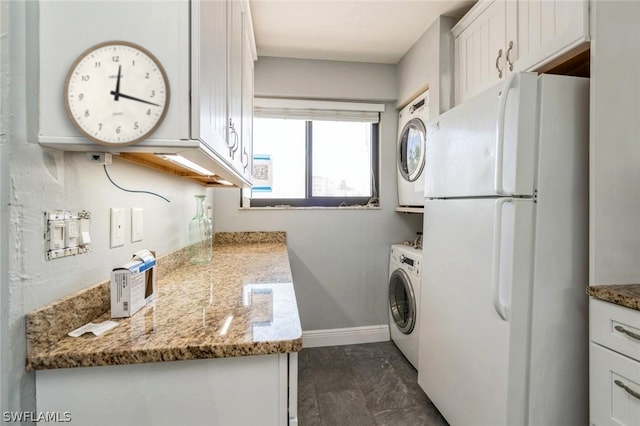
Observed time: 12:18
